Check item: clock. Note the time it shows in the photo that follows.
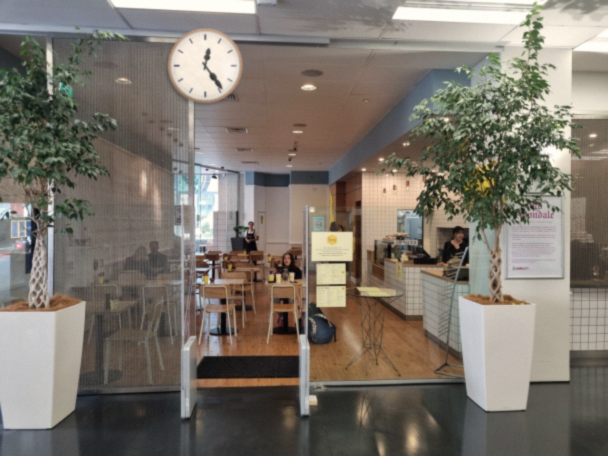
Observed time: 12:24
